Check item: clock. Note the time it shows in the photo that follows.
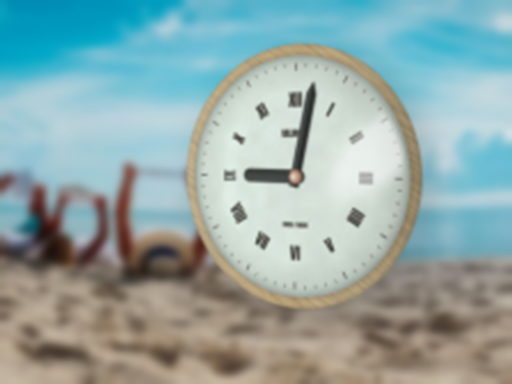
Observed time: 9:02
